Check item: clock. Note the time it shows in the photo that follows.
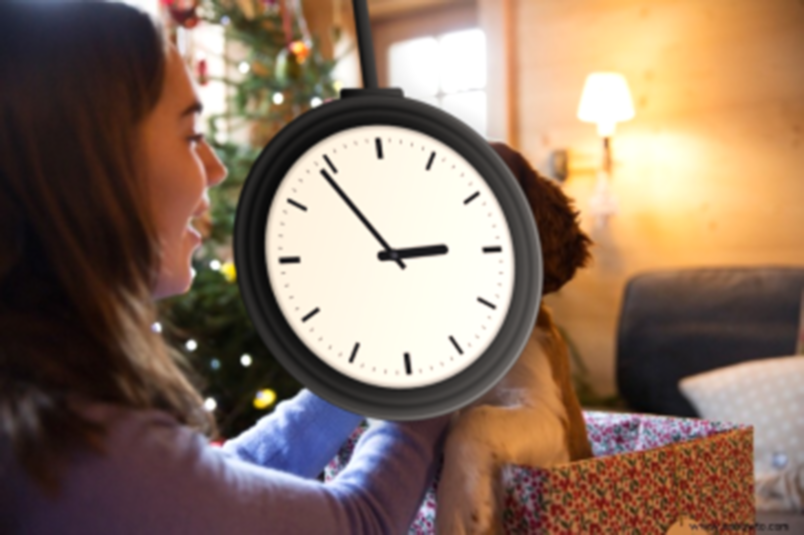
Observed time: 2:54
